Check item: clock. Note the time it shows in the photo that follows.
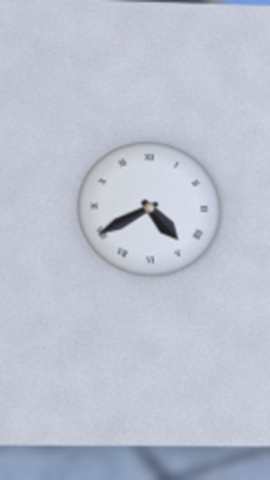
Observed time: 4:40
